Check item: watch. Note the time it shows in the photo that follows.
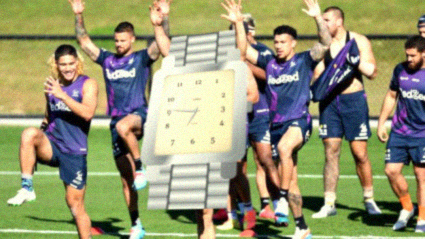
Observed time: 6:46
